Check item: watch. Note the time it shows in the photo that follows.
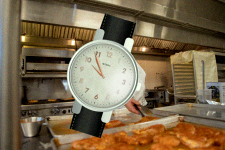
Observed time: 9:54
